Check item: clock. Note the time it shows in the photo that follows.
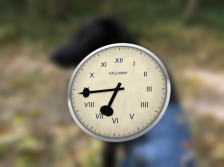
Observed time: 6:44
